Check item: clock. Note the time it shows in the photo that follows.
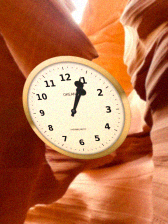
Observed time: 1:04
